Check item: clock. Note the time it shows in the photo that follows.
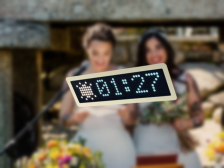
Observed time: 1:27
